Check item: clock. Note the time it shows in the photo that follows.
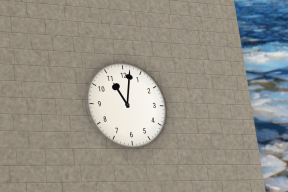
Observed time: 11:02
